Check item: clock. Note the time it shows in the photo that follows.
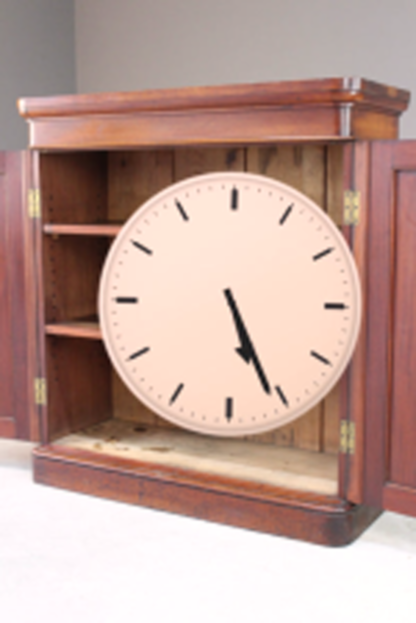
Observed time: 5:26
